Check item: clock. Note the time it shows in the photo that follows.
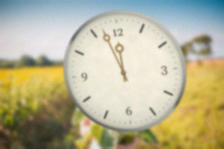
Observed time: 11:57
